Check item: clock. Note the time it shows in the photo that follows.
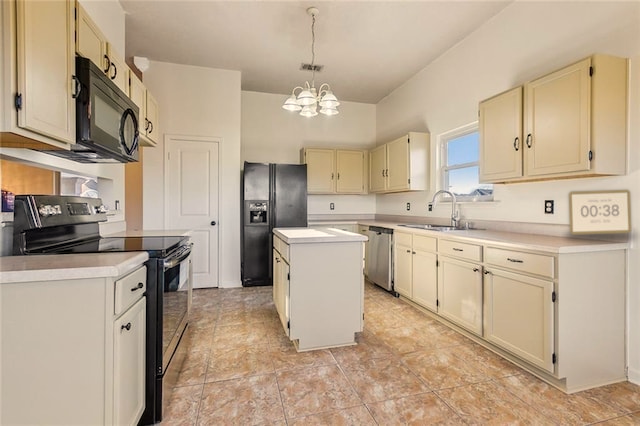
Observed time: 0:38
